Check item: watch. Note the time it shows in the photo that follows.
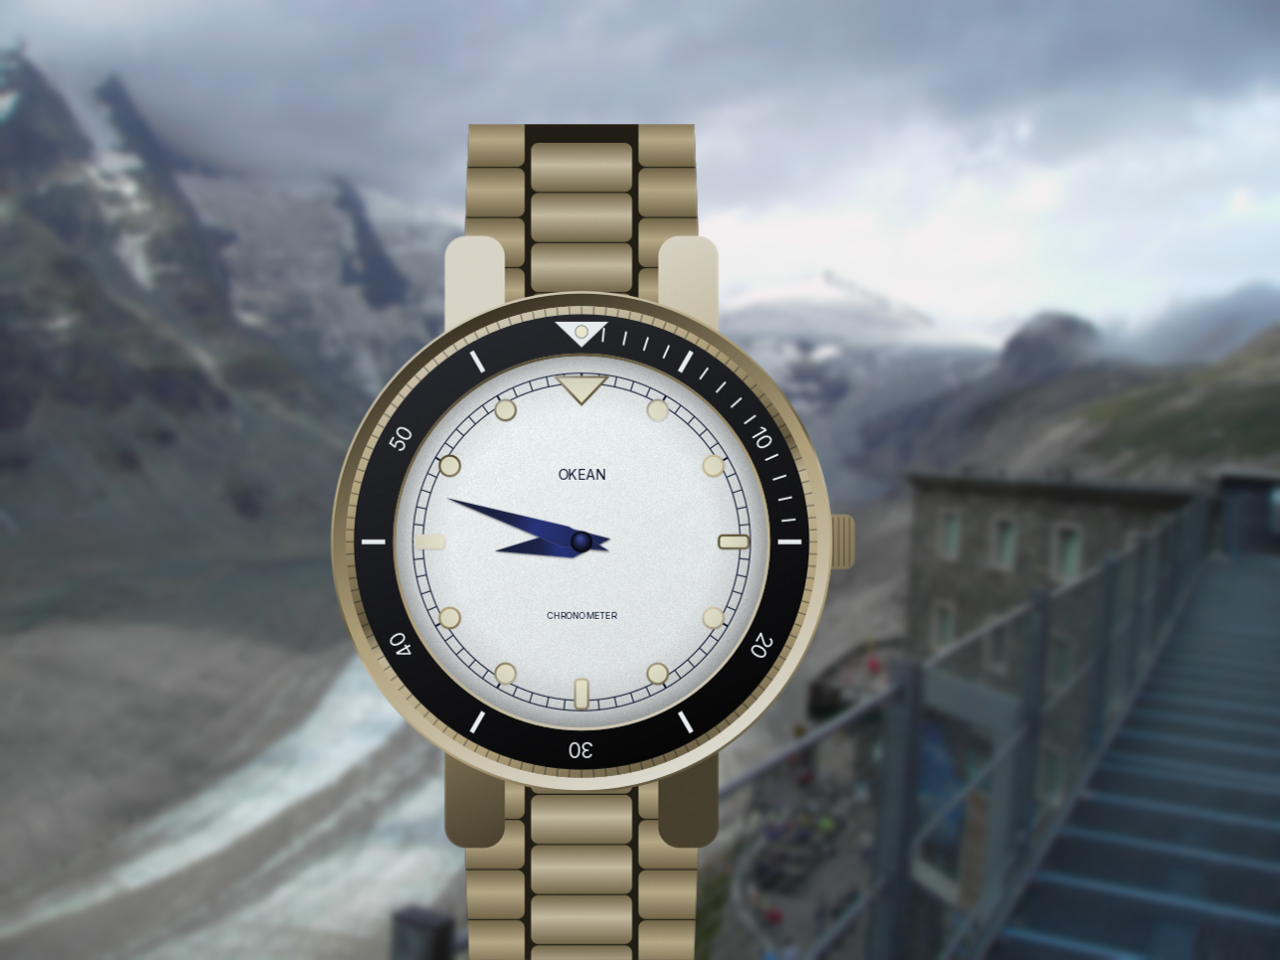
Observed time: 8:48
